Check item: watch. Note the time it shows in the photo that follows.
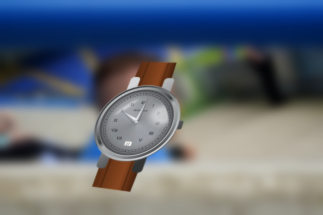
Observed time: 10:01
